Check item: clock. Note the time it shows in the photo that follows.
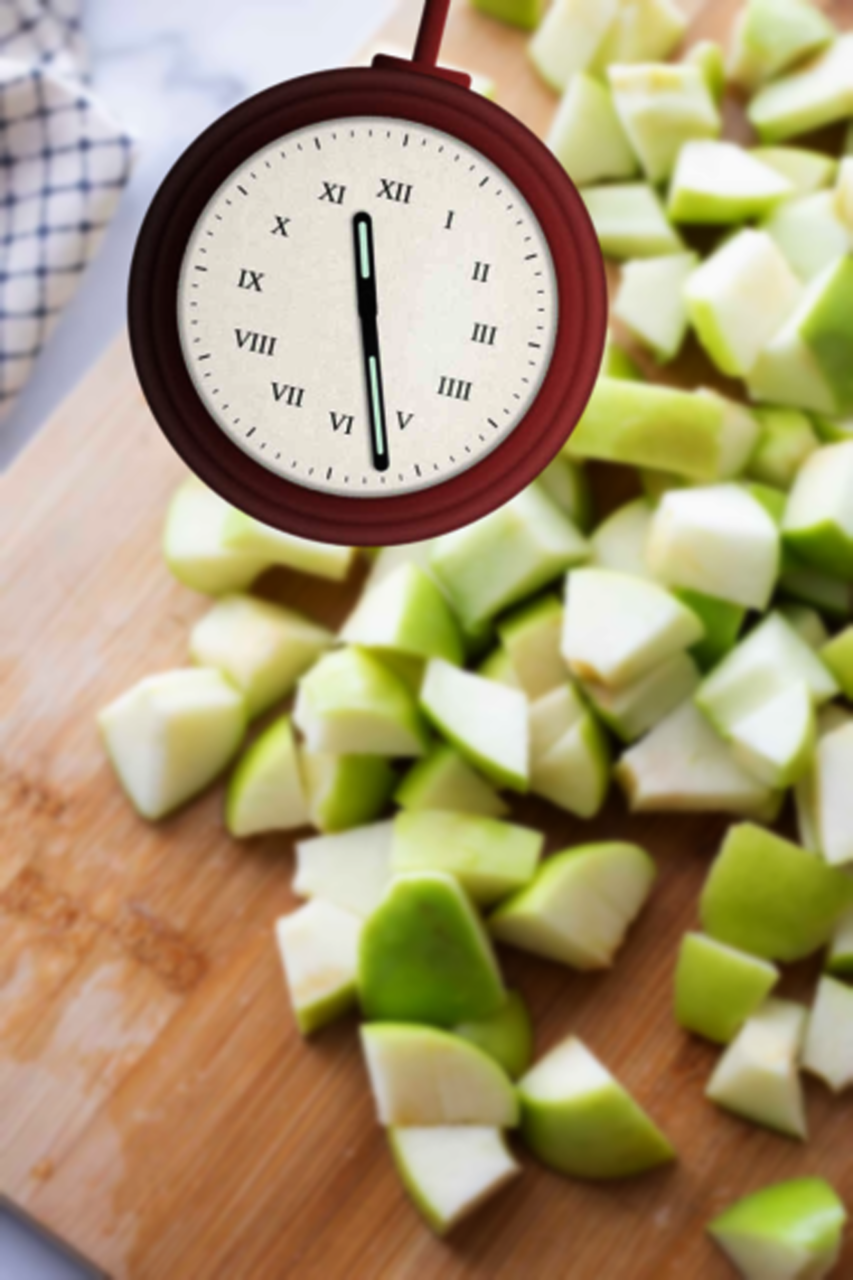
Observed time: 11:27
